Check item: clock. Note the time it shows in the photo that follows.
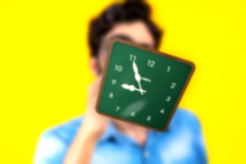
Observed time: 8:55
